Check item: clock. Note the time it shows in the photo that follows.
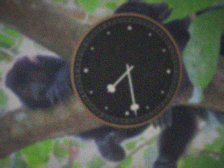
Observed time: 7:28
